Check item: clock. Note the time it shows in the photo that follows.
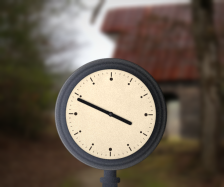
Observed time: 3:49
